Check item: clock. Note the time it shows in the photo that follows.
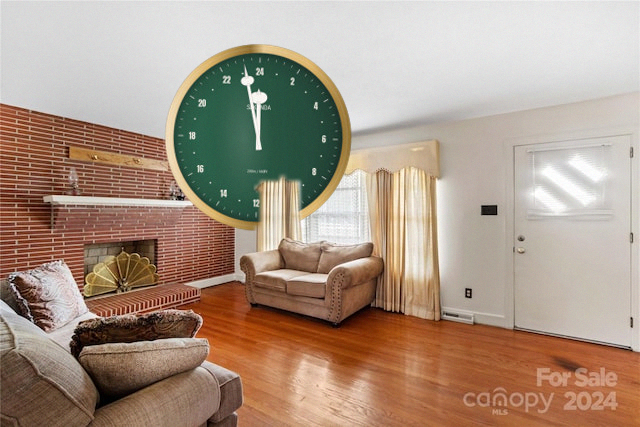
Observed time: 23:58
